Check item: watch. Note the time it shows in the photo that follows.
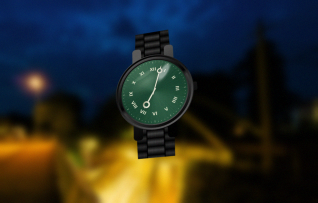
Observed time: 7:03
